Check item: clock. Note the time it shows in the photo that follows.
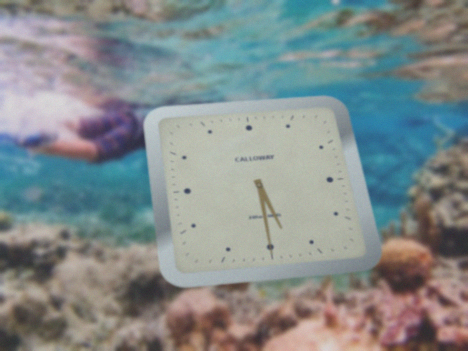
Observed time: 5:30
